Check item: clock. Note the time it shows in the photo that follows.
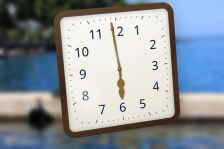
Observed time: 5:59
